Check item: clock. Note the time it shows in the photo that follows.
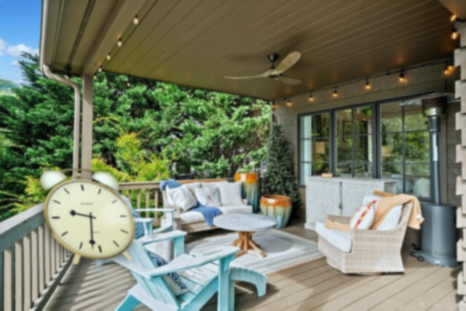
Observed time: 9:32
